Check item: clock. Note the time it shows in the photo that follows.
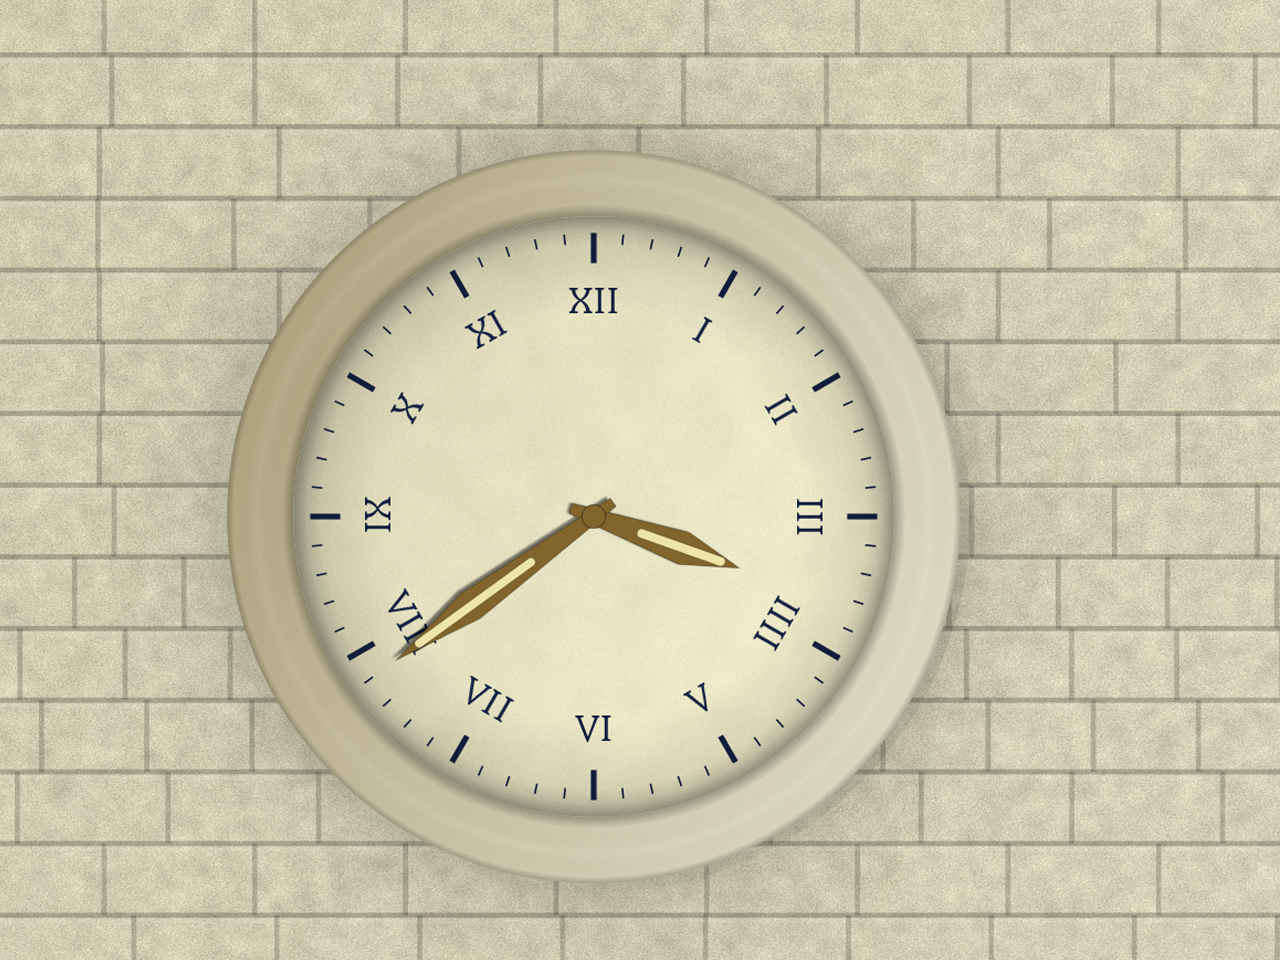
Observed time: 3:39
